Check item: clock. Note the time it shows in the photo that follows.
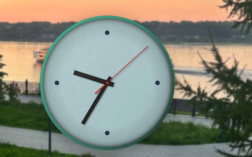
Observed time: 9:35:08
